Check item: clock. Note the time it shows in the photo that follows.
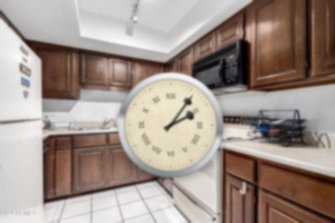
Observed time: 2:06
